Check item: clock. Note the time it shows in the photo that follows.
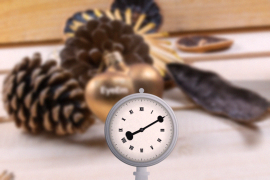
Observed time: 8:10
